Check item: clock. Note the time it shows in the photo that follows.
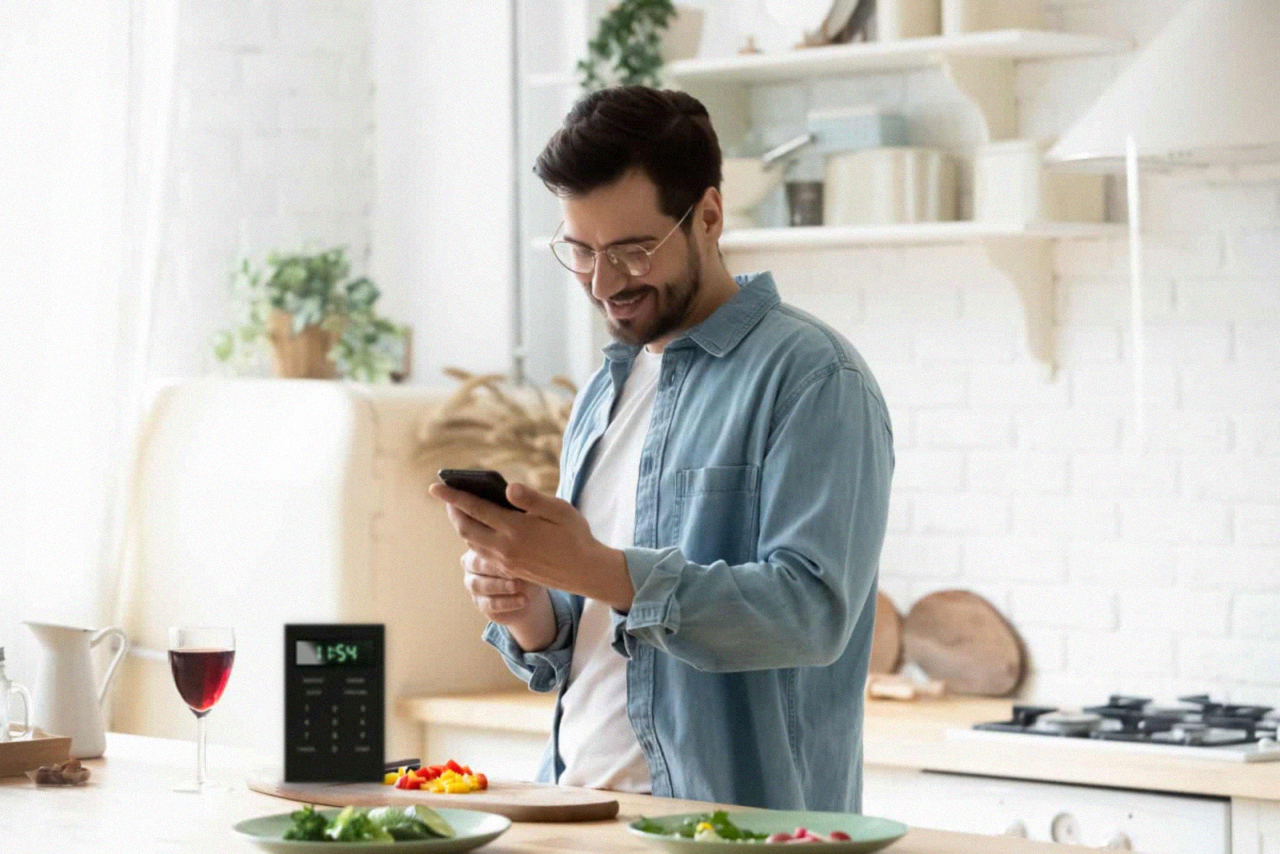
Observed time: 11:54
